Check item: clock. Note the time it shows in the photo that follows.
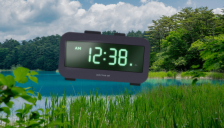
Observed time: 12:38
